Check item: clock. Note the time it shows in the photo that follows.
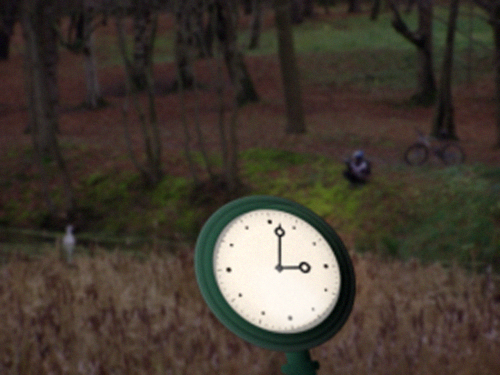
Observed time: 3:02
